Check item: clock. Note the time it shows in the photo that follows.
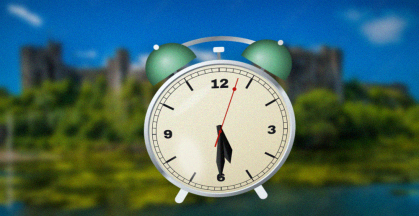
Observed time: 5:30:03
